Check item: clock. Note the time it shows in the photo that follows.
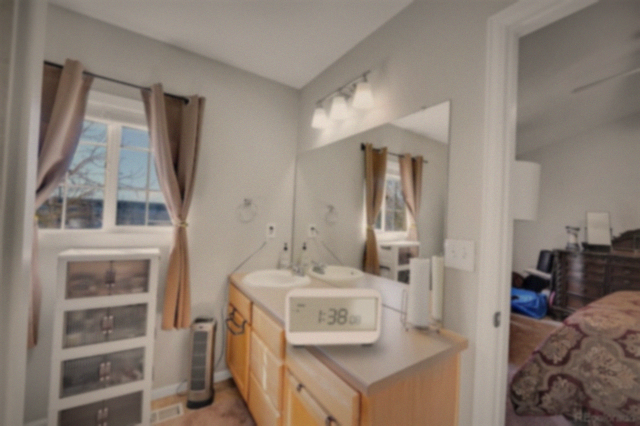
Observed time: 1:38
